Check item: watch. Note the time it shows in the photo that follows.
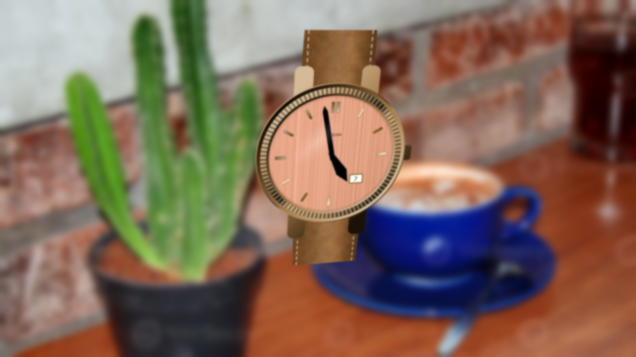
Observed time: 4:58
